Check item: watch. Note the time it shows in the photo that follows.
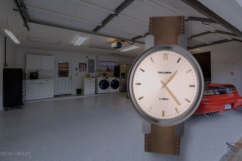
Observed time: 1:23
